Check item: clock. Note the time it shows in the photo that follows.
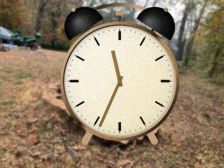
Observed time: 11:34
